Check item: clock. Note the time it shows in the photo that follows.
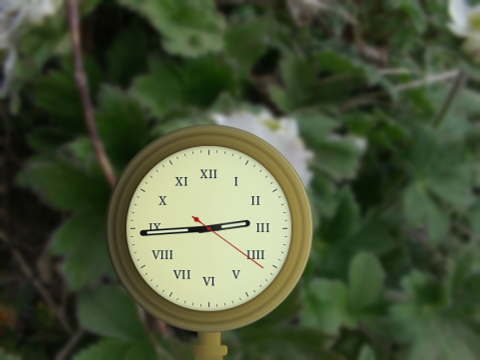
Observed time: 2:44:21
